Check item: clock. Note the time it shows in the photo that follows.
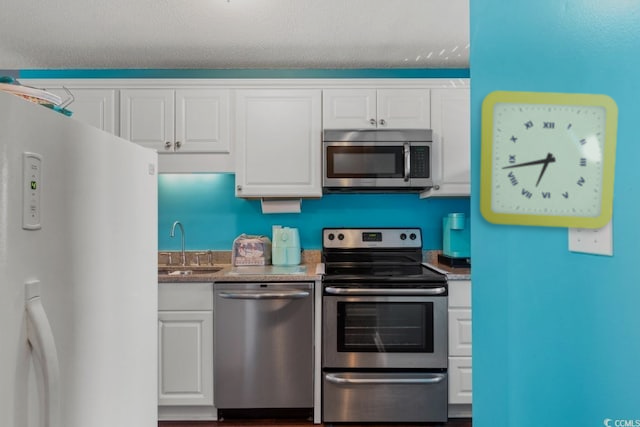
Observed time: 6:43
